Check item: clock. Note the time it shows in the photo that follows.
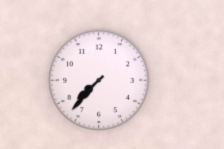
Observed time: 7:37
